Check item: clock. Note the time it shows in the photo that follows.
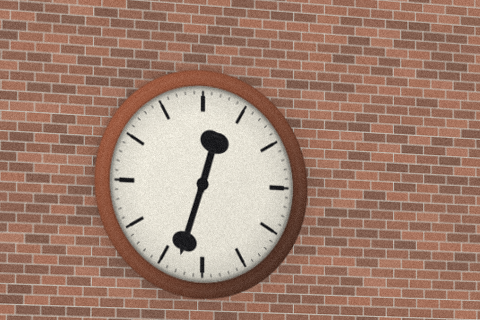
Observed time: 12:33
